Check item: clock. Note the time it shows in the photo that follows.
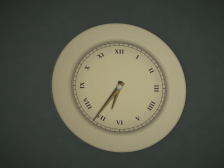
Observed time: 6:36
